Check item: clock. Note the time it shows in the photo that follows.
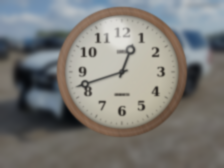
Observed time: 12:42
